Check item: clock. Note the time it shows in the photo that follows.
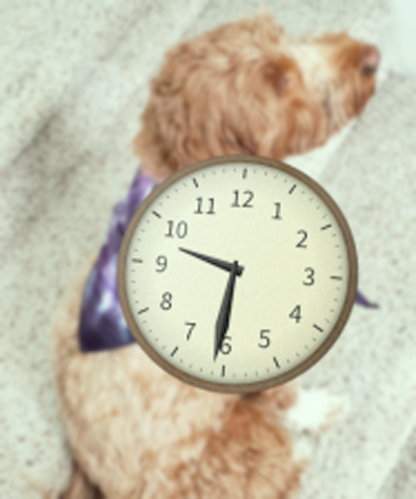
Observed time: 9:31
